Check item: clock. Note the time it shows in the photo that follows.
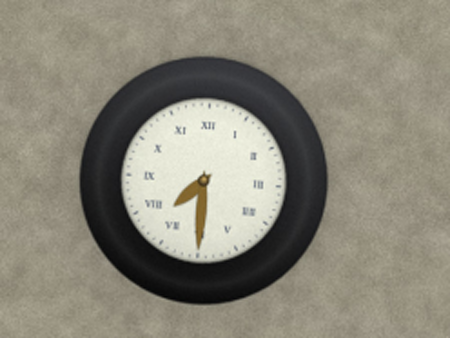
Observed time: 7:30
